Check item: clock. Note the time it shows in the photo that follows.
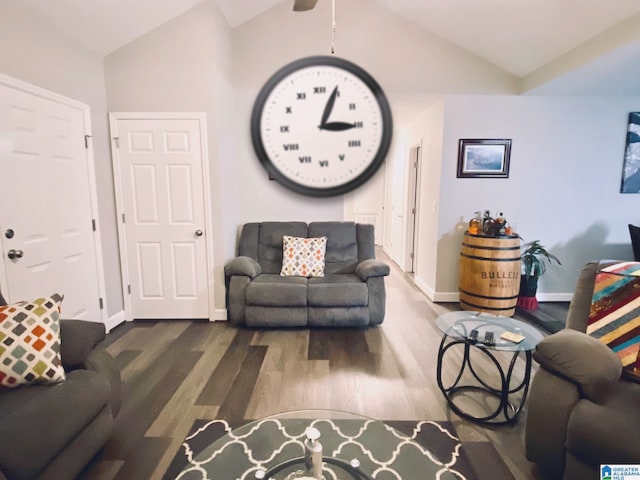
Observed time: 3:04
